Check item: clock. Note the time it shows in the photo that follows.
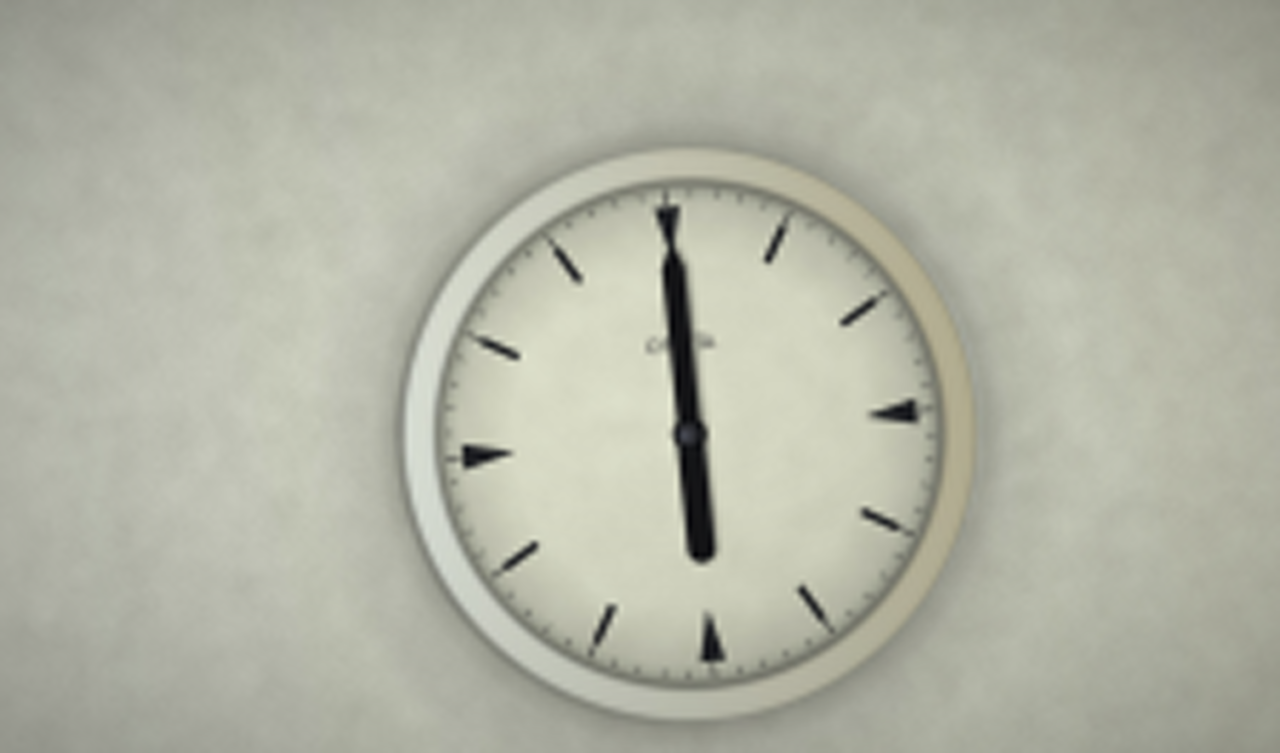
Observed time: 6:00
